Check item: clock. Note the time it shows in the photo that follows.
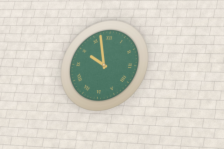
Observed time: 9:57
